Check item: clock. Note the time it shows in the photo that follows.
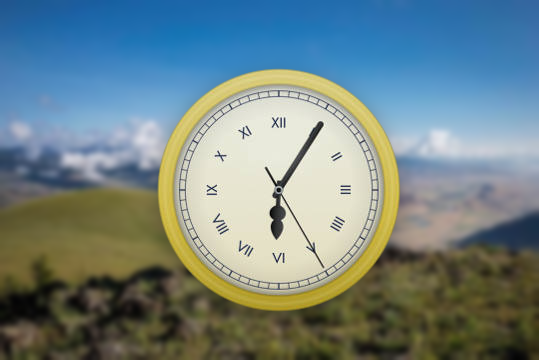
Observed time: 6:05:25
